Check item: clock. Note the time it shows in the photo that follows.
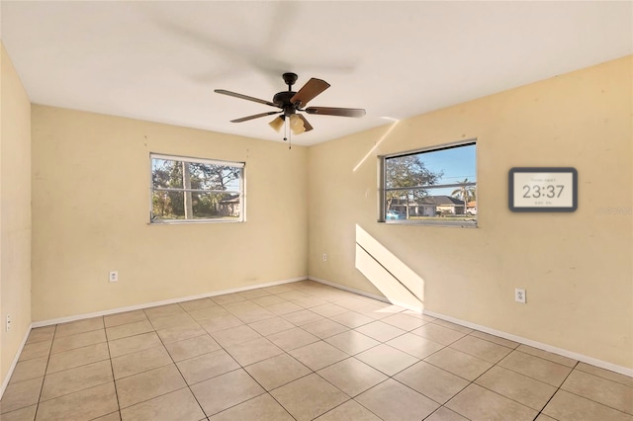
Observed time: 23:37
